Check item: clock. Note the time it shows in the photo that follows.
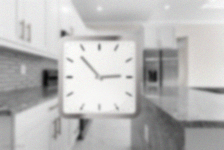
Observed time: 2:53
